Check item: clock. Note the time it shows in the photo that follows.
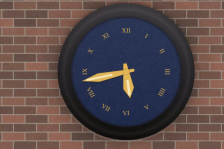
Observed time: 5:43
